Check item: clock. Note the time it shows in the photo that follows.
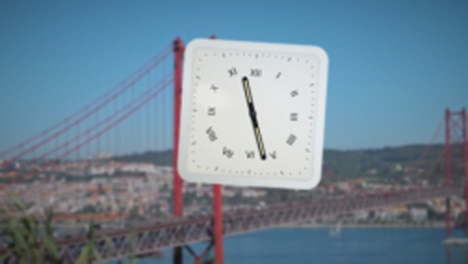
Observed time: 11:27
